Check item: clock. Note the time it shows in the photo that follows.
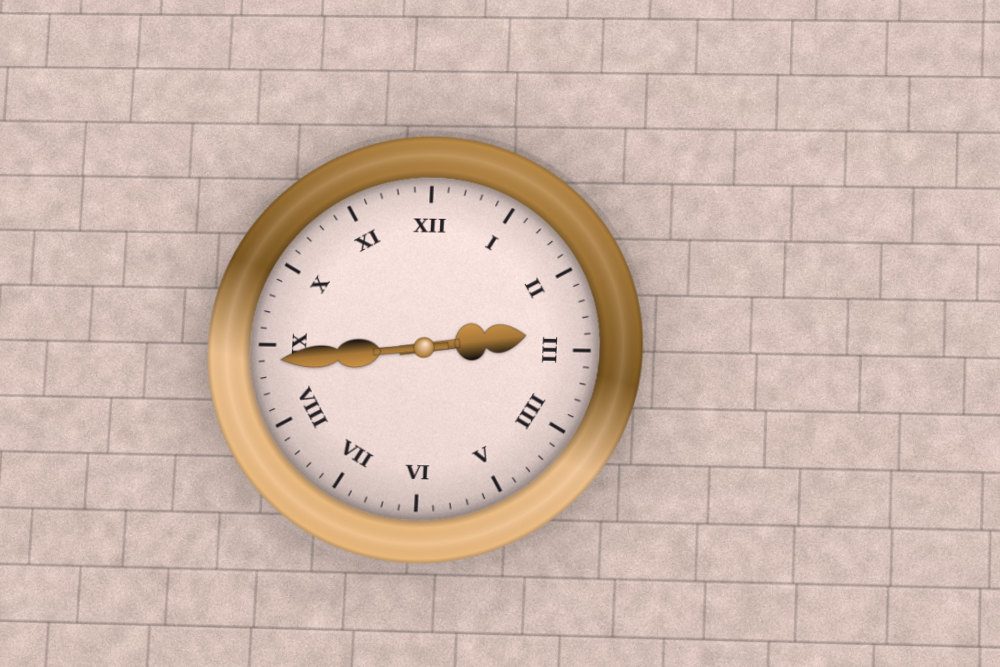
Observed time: 2:44
